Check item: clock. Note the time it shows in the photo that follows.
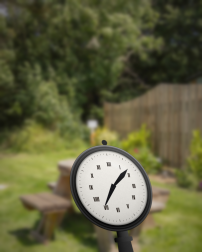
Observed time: 7:08
